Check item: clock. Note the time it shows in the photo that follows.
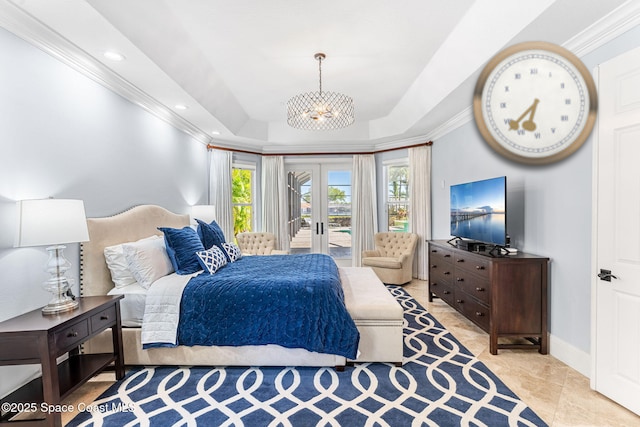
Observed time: 6:38
